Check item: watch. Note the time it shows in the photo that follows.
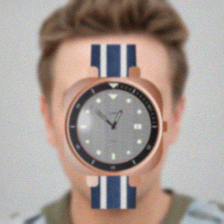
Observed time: 12:52
